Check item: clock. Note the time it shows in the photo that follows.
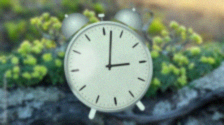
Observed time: 3:02
